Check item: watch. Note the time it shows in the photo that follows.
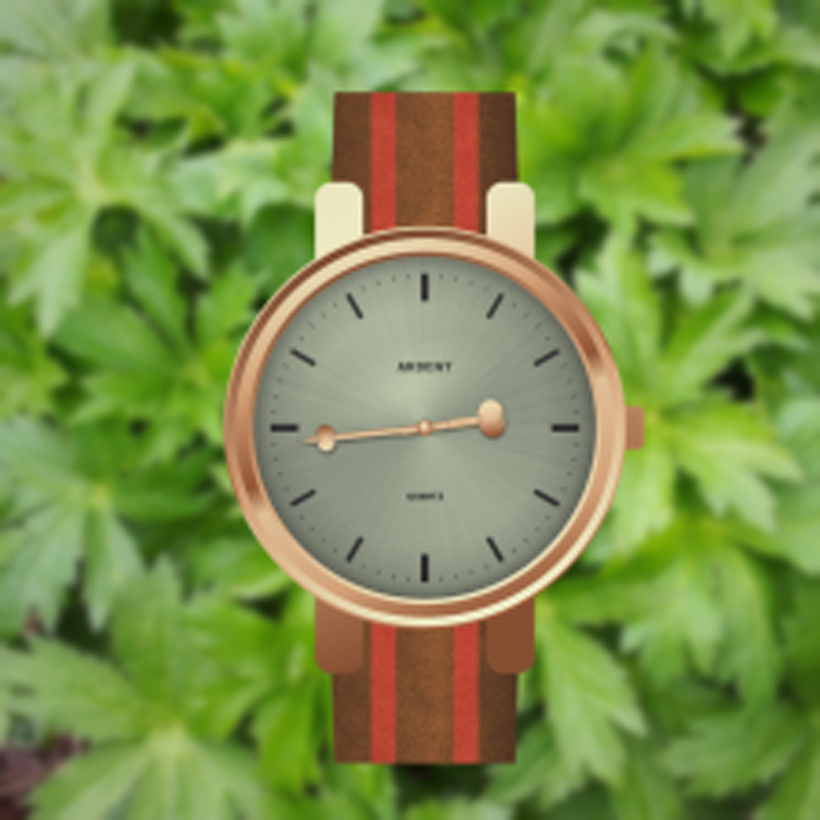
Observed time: 2:44
